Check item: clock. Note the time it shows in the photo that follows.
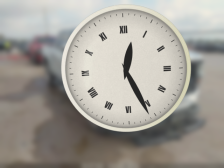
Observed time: 12:26
